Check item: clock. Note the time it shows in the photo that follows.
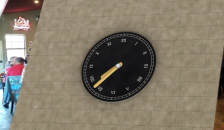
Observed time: 7:37
